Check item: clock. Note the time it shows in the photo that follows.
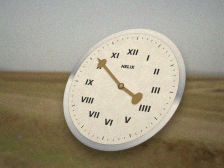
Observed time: 3:51
